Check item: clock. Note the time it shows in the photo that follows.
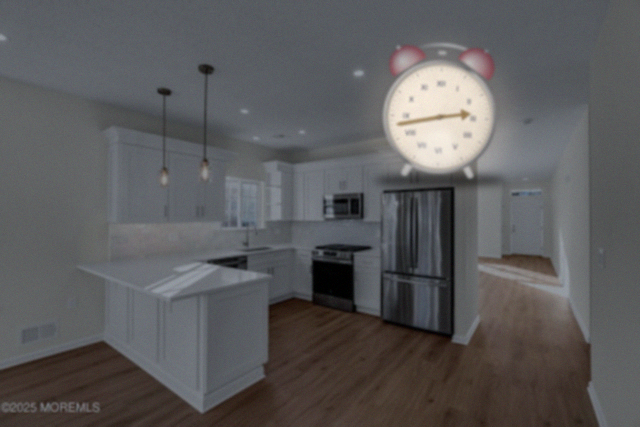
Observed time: 2:43
